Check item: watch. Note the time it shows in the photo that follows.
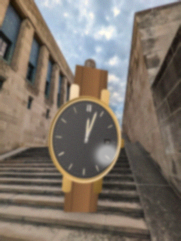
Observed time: 12:03
